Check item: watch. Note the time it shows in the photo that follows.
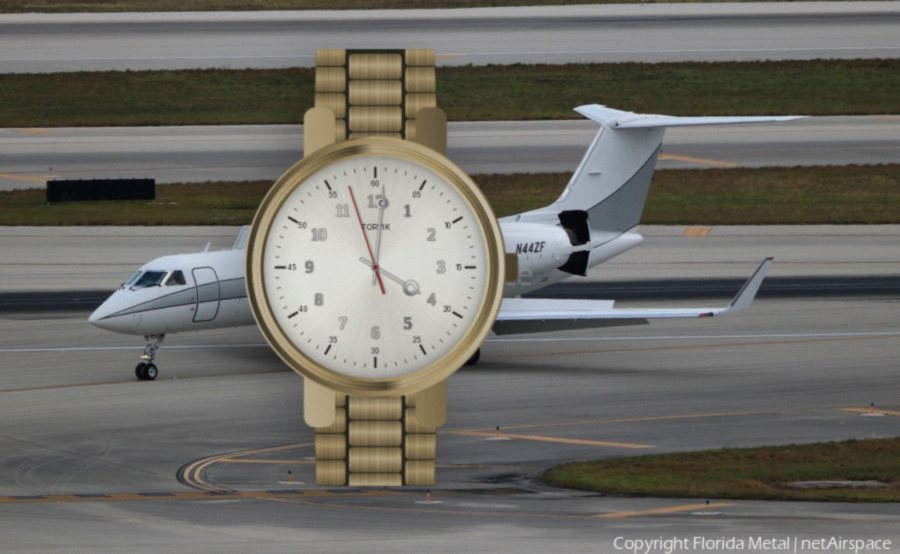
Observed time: 4:00:57
